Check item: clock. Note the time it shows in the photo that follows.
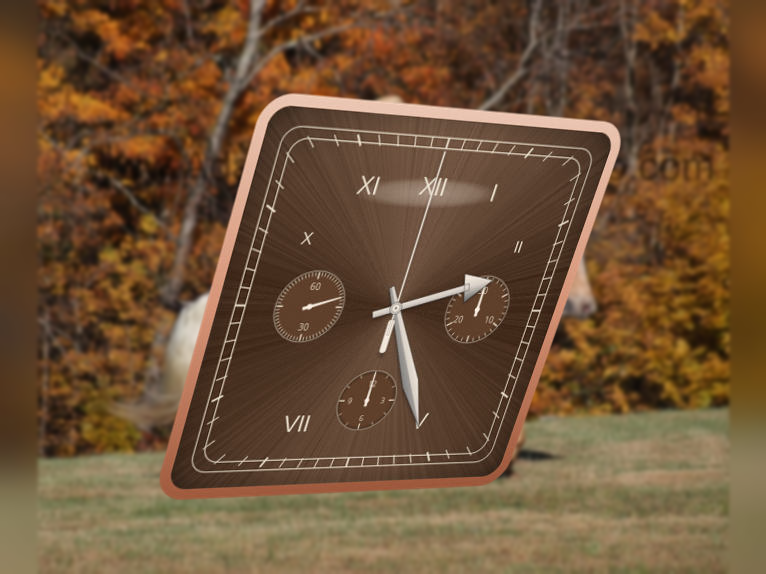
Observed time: 2:25:12
